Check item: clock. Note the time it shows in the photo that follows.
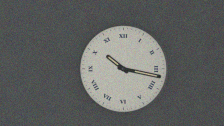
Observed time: 10:17
